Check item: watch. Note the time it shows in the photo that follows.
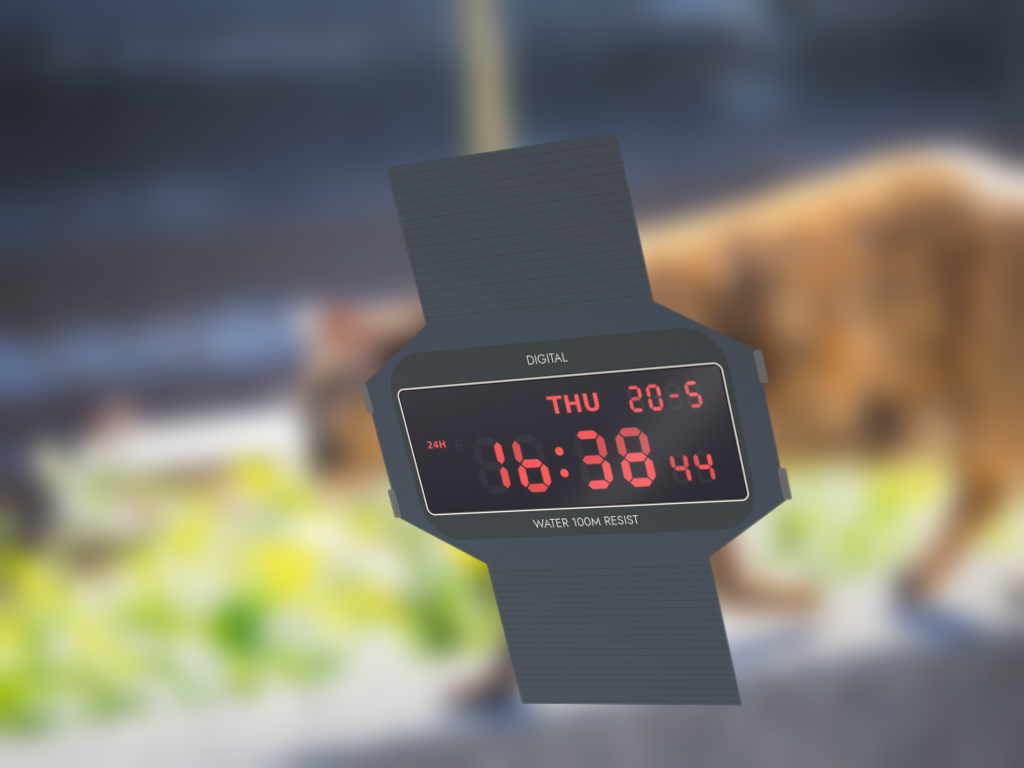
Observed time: 16:38:44
